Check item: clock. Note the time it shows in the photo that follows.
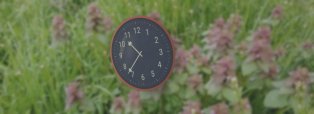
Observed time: 10:37
